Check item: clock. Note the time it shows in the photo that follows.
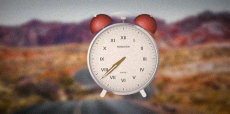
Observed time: 7:38
